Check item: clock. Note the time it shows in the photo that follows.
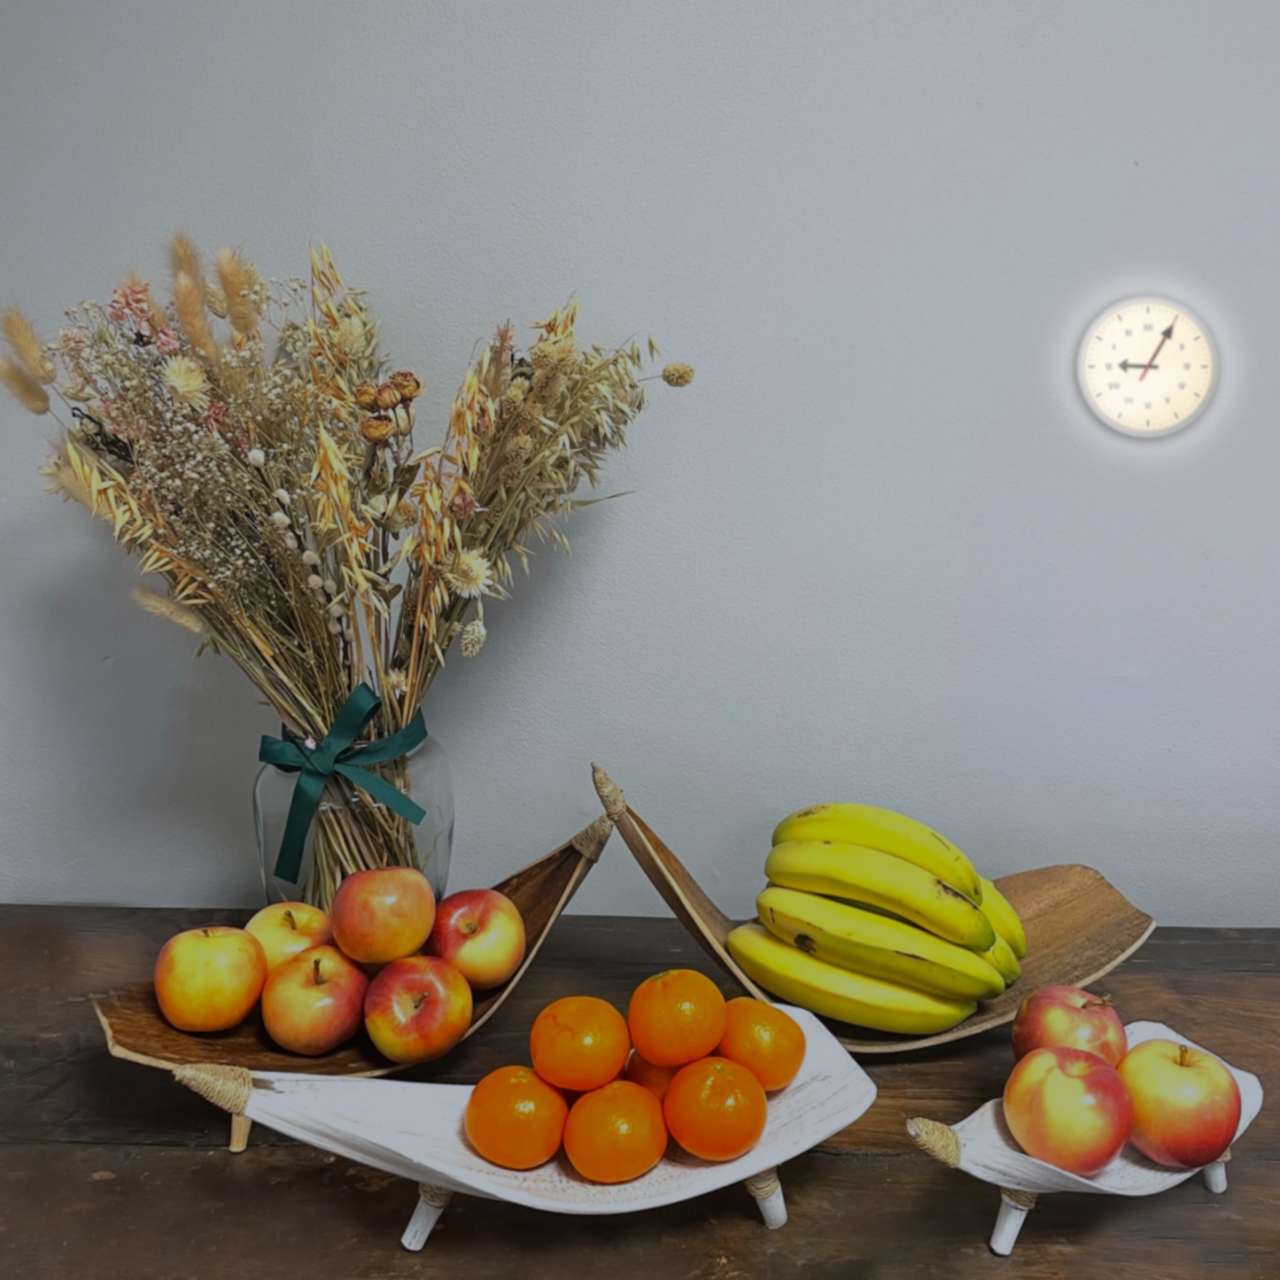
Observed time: 9:05:05
